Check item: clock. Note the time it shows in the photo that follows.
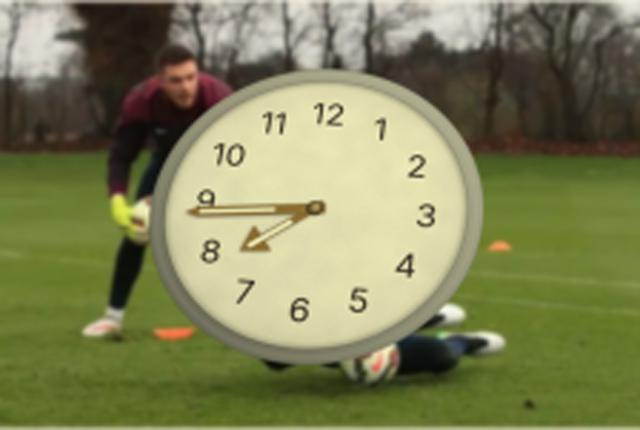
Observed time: 7:44
